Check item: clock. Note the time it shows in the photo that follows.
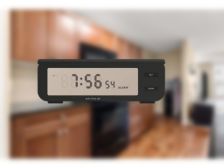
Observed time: 7:56:54
